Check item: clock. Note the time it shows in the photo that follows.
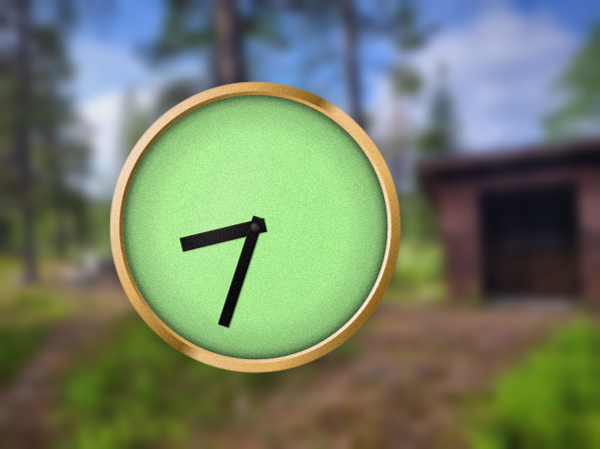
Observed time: 8:33
